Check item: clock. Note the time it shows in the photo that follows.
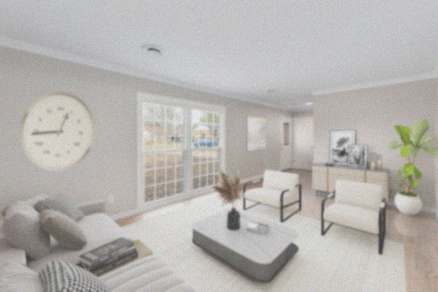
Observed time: 12:44
